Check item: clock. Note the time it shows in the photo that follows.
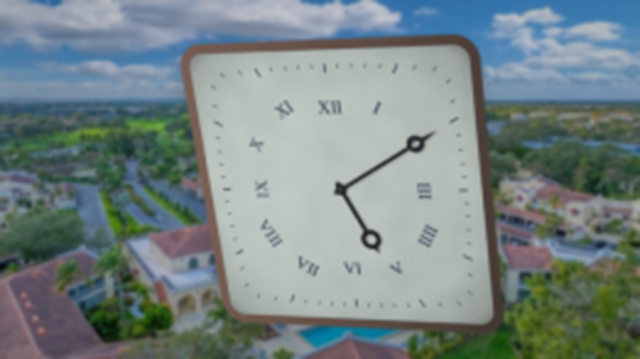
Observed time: 5:10
